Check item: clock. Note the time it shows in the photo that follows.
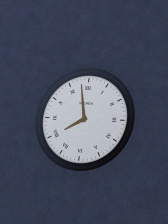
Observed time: 7:58
